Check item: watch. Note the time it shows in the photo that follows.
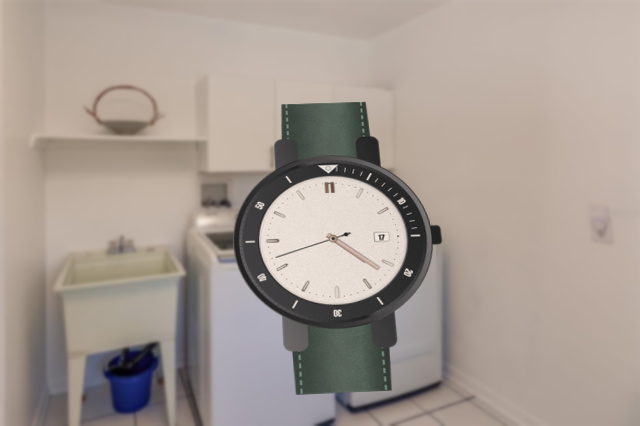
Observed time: 4:21:42
